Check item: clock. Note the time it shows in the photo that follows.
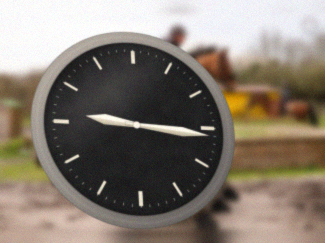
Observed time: 9:16
